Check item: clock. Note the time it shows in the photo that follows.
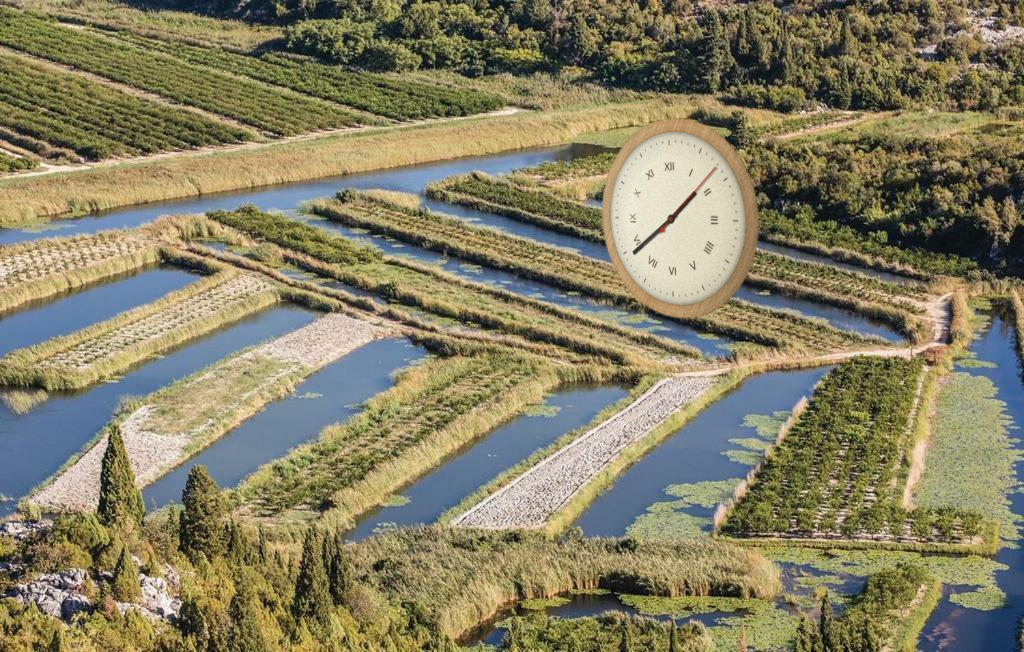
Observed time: 1:39:08
